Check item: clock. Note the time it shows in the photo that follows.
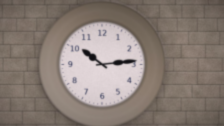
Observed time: 10:14
